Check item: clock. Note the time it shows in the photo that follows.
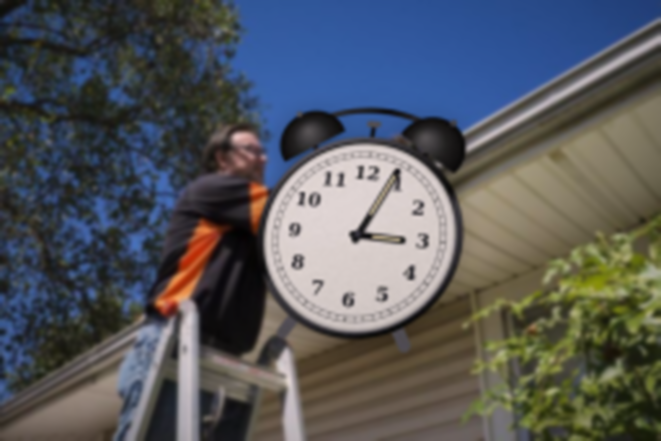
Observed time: 3:04
